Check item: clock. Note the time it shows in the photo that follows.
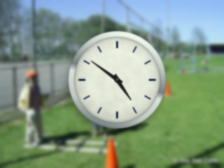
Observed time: 4:51
